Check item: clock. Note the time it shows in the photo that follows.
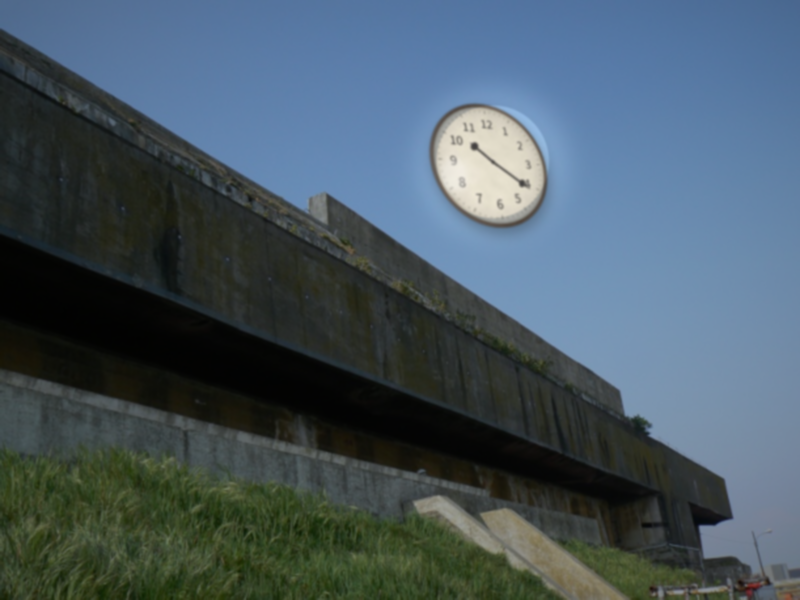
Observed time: 10:21
